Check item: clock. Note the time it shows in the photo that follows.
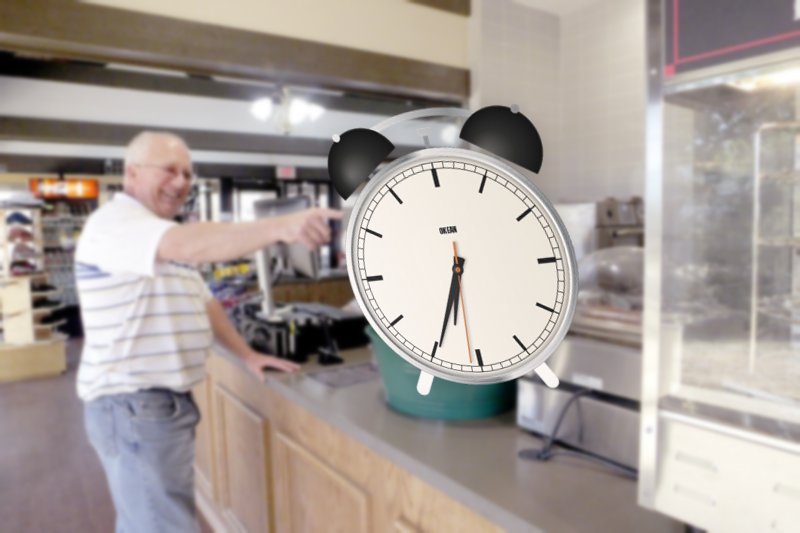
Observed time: 6:34:31
